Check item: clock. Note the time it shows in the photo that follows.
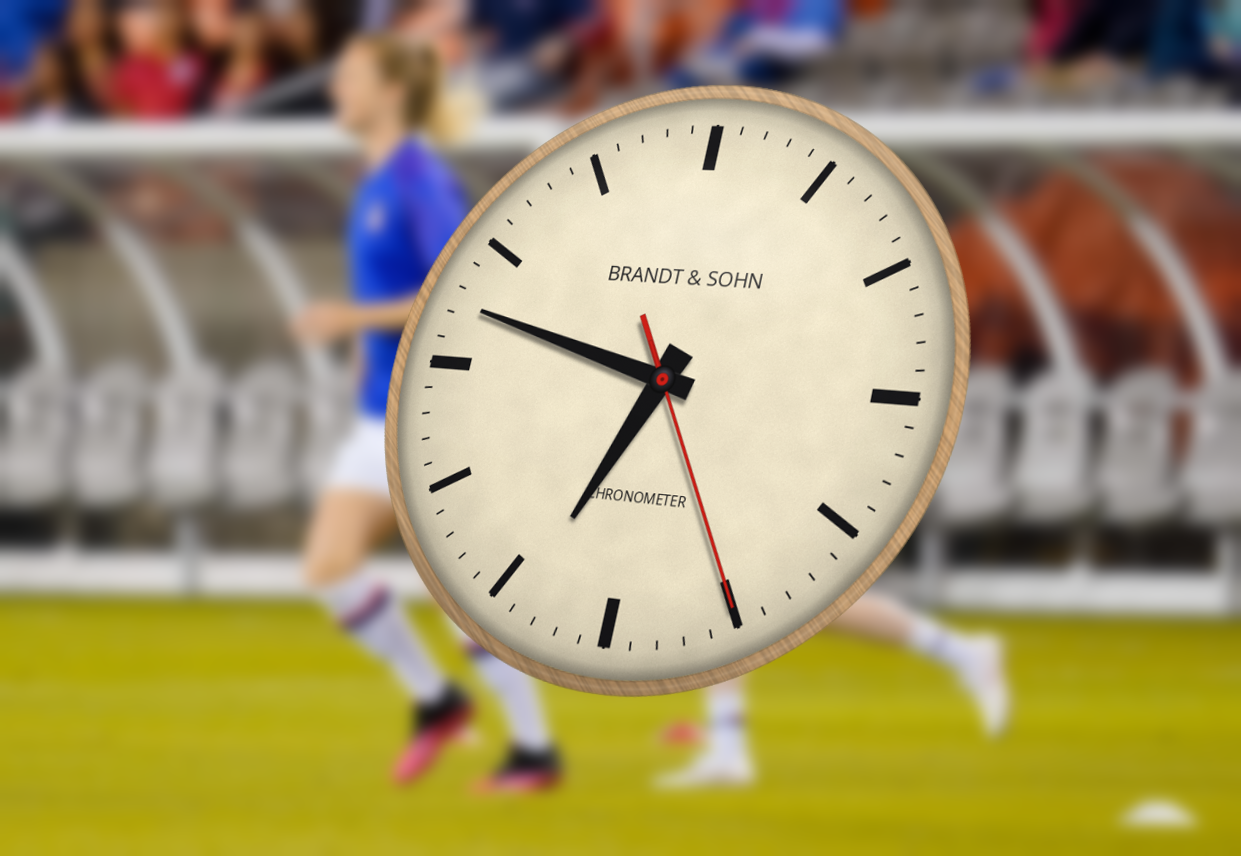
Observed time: 6:47:25
